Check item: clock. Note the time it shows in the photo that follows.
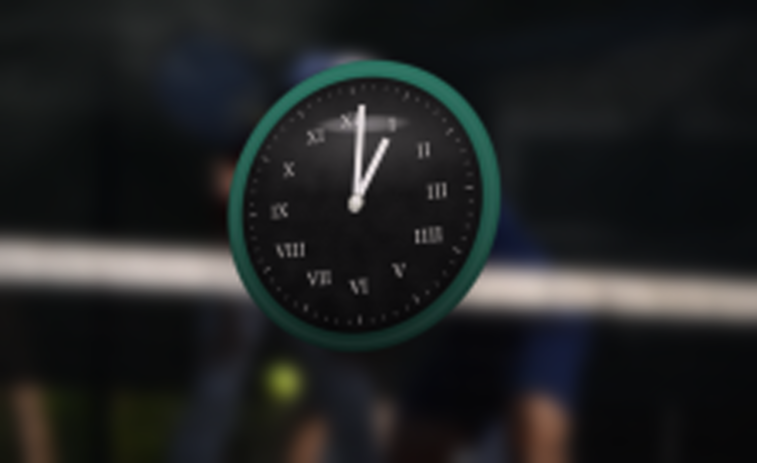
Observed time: 1:01
